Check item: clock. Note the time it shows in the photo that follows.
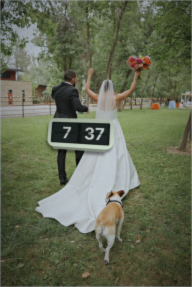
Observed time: 7:37
